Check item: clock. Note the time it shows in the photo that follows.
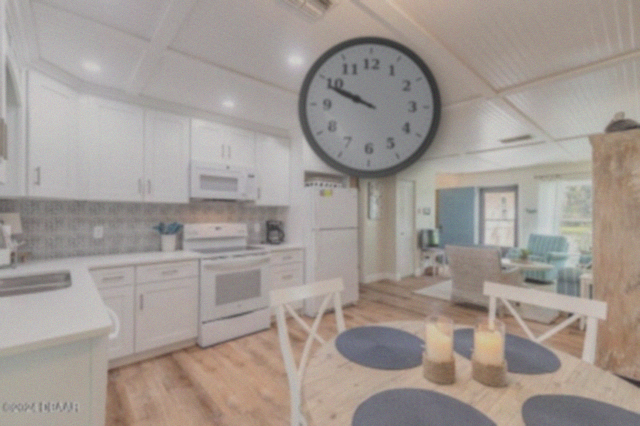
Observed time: 9:49
